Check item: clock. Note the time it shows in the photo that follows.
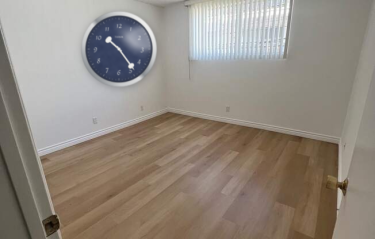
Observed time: 10:24
